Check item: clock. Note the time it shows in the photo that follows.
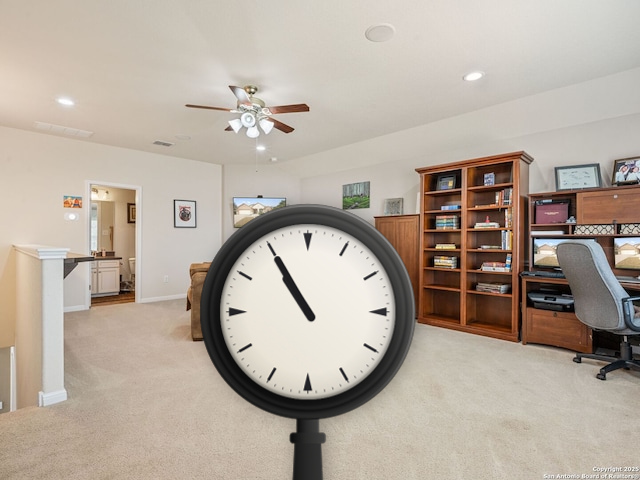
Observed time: 10:55
